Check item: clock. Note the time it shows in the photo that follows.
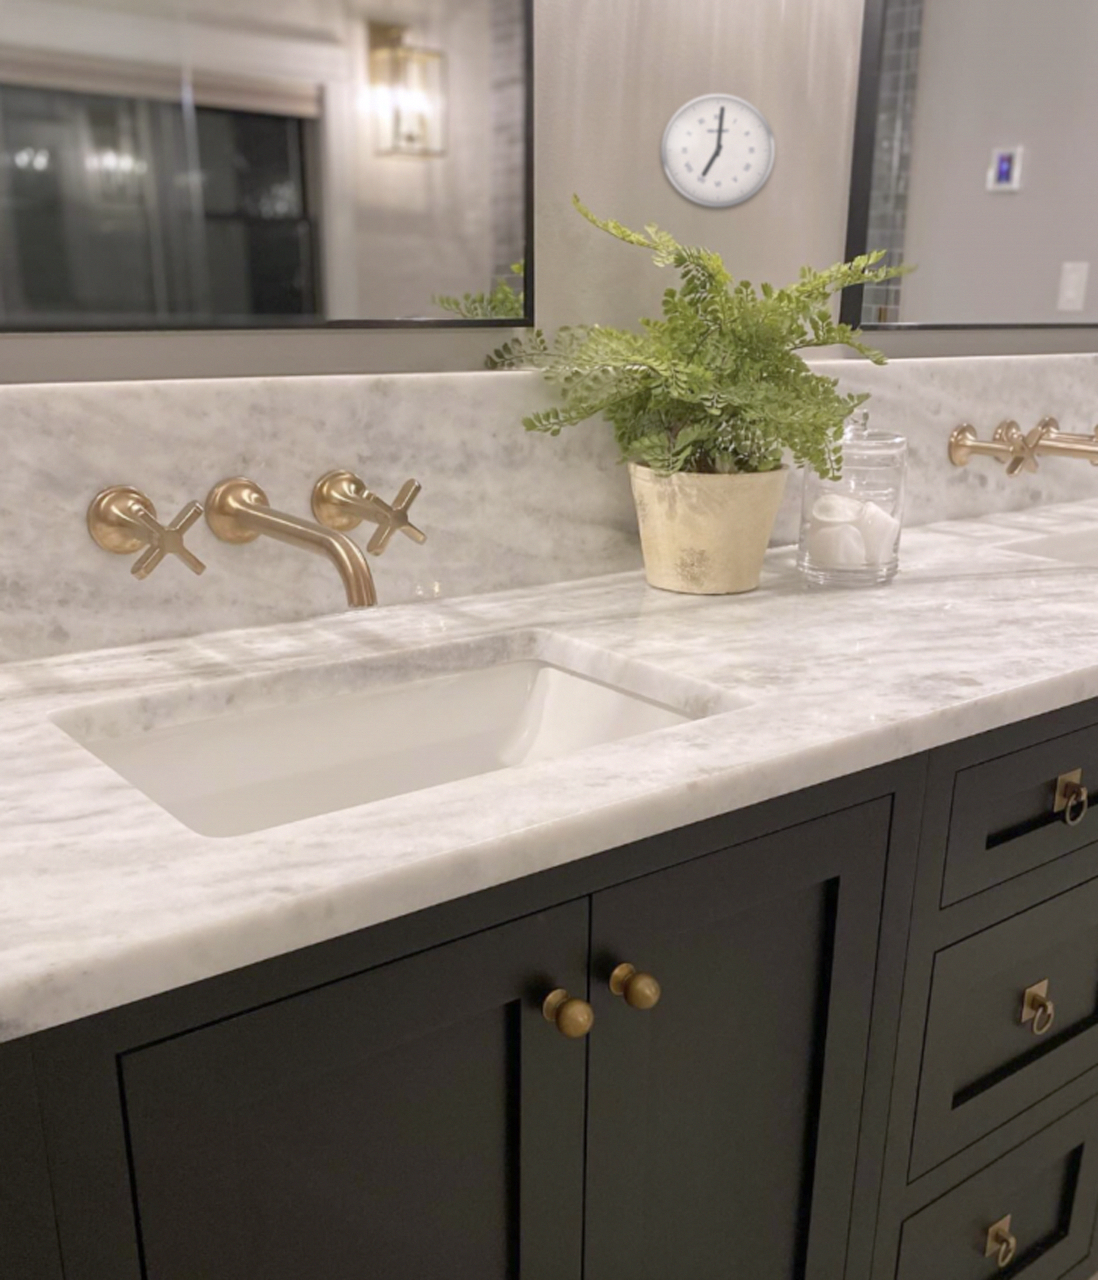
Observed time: 7:01
